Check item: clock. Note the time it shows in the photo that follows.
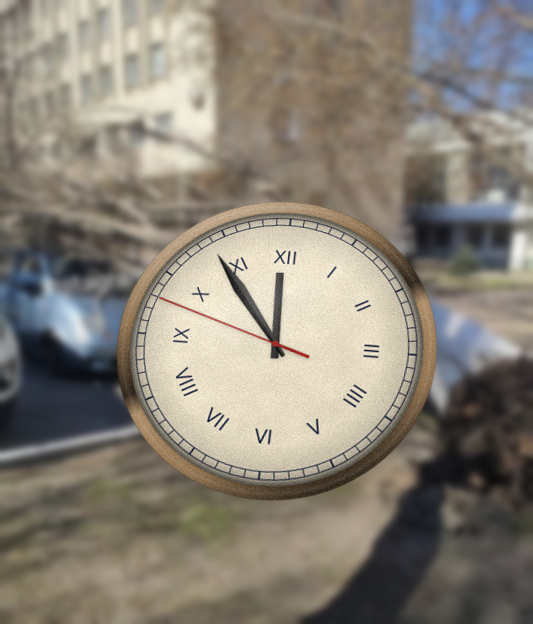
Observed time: 11:53:48
